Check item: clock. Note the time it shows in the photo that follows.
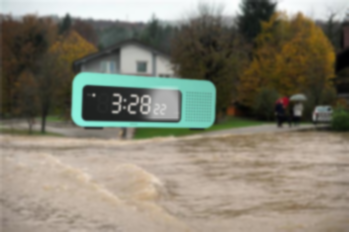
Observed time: 3:28
